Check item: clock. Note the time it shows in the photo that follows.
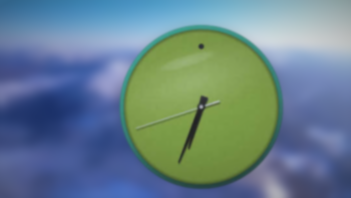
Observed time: 6:33:42
